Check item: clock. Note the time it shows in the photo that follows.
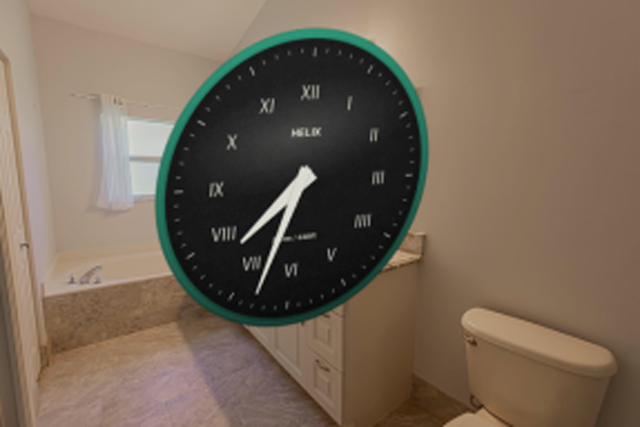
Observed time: 7:33
